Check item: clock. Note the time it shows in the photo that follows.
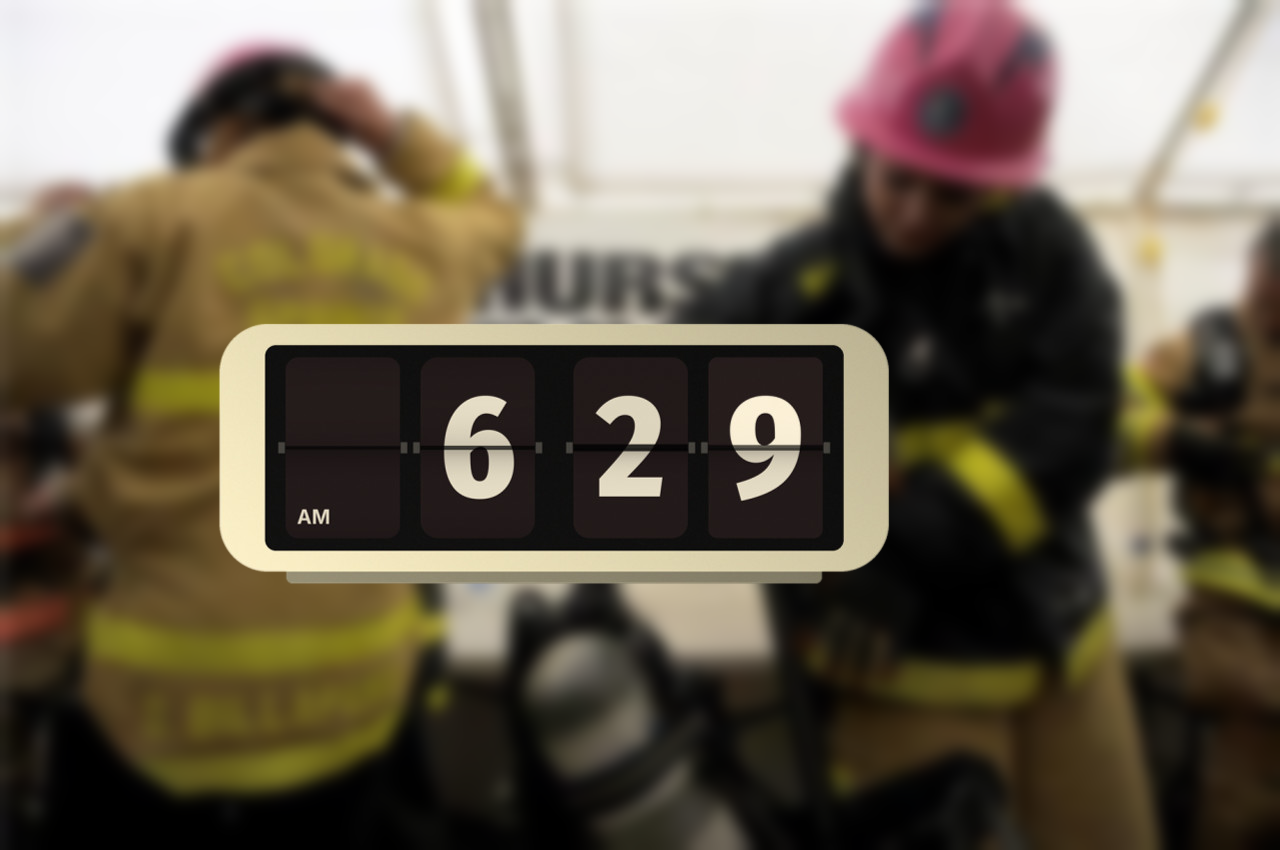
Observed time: 6:29
